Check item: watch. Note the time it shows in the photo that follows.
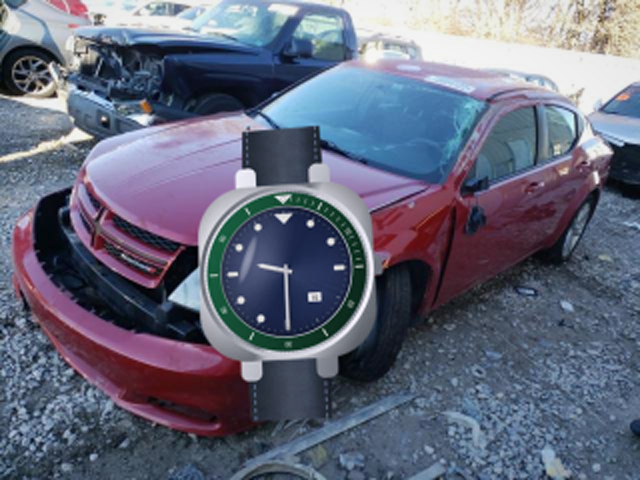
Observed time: 9:30
